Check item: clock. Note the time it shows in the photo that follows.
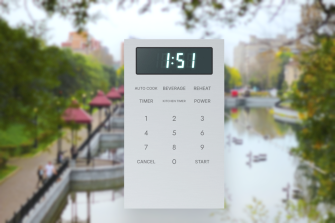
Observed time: 1:51
